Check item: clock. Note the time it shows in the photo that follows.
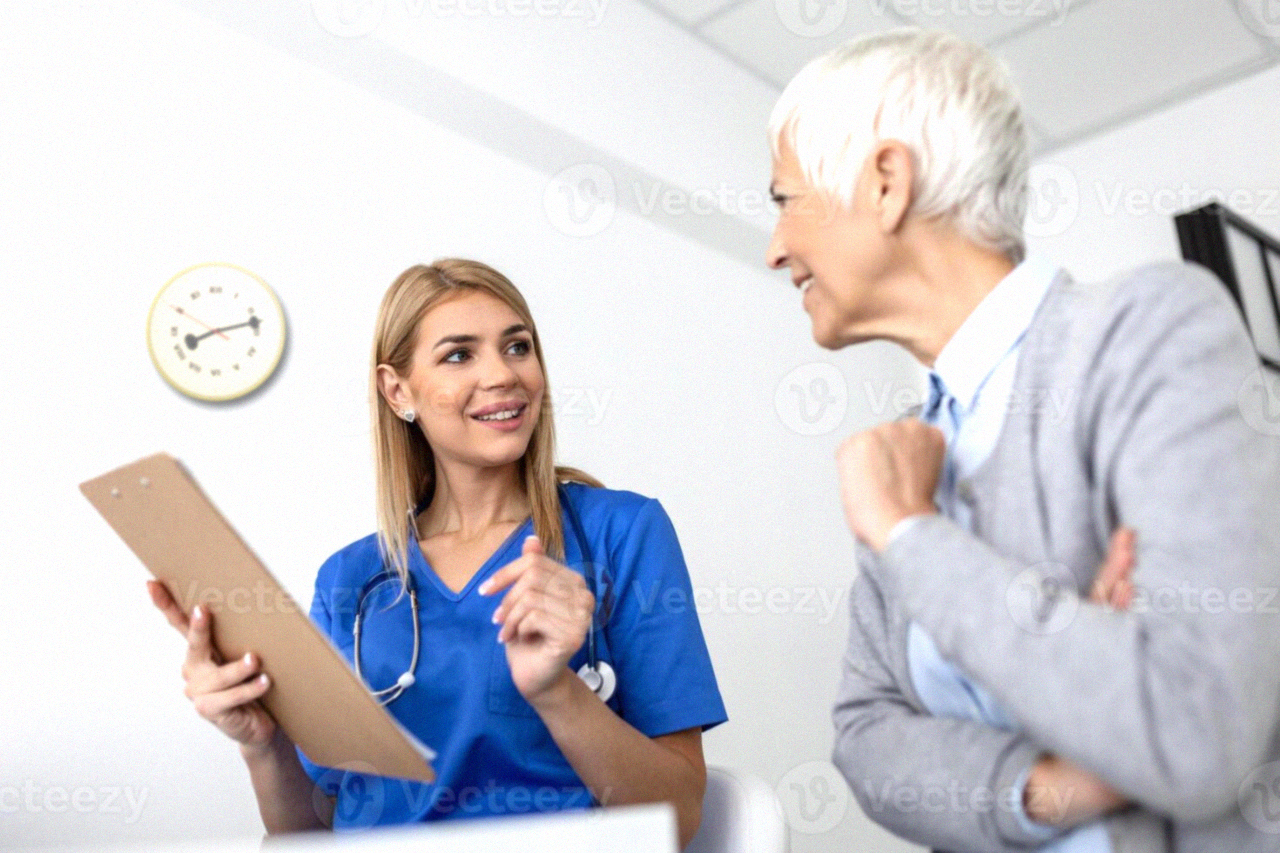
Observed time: 8:12:50
